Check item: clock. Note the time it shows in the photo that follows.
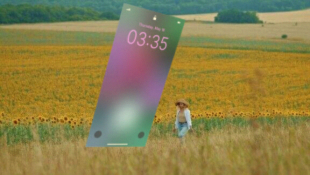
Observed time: 3:35
